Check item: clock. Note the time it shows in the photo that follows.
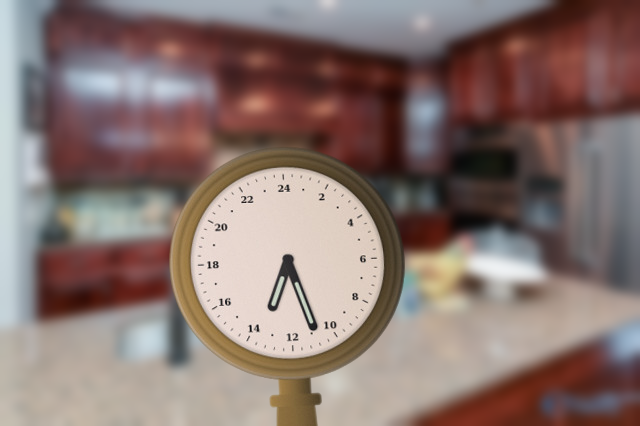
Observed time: 13:27
